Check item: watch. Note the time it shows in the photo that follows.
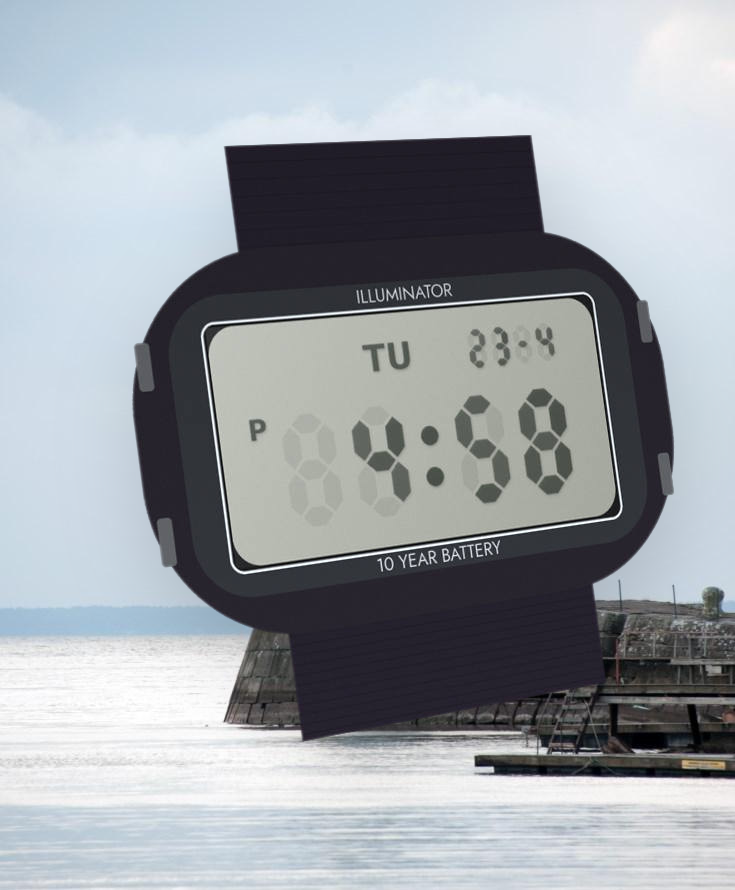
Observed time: 4:58
